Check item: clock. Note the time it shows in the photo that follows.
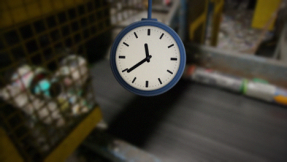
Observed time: 11:39
